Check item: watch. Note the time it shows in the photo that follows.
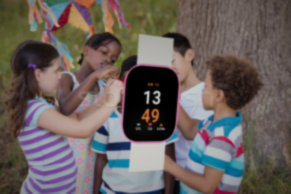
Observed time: 13:49
